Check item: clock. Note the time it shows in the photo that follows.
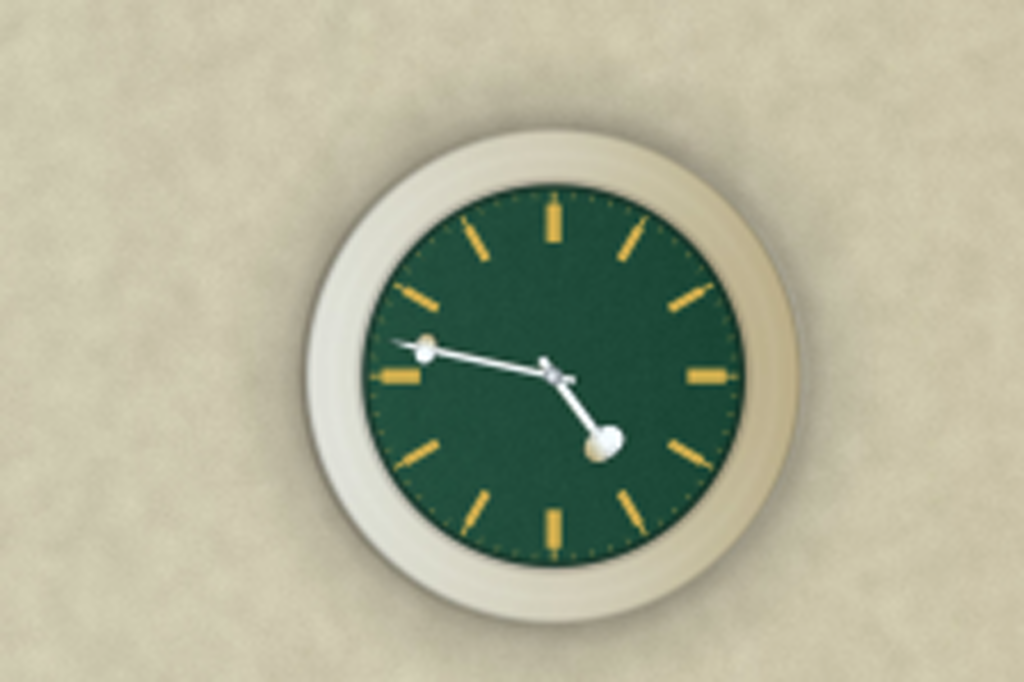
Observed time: 4:47
